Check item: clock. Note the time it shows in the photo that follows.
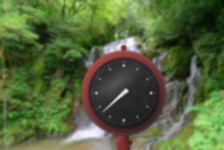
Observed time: 7:38
